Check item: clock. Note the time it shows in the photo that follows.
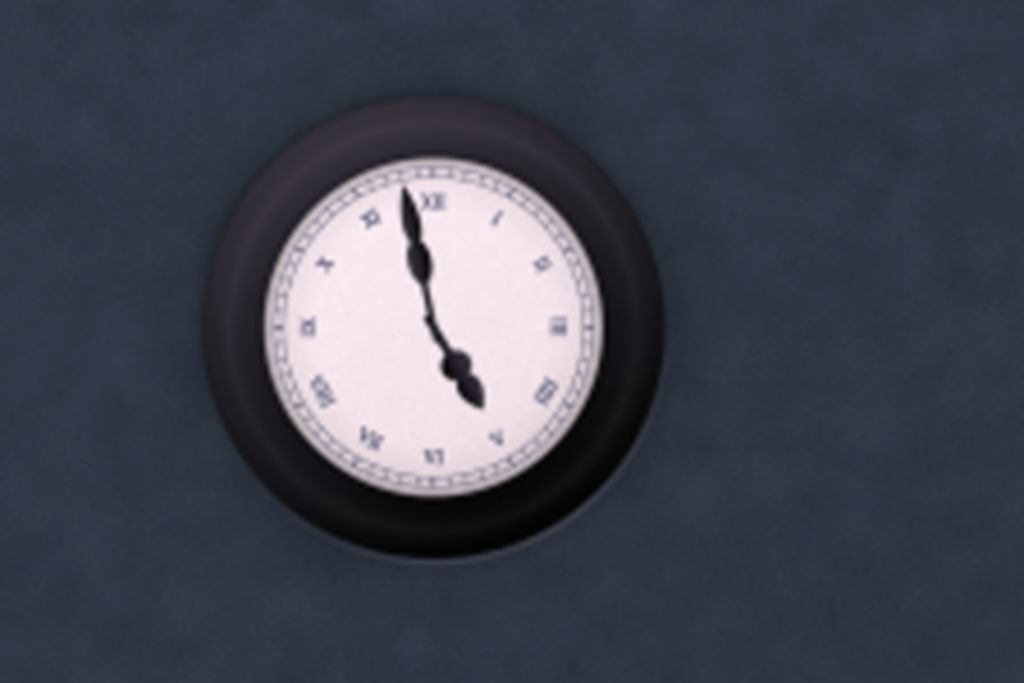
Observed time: 4:58
